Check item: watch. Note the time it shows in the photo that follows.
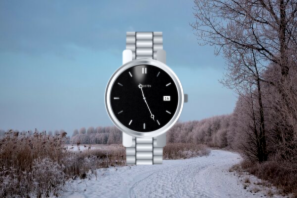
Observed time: 11:26
